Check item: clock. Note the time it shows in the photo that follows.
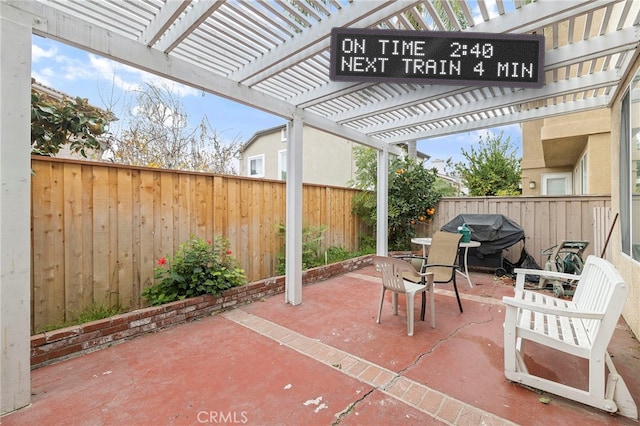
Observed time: 2:40
